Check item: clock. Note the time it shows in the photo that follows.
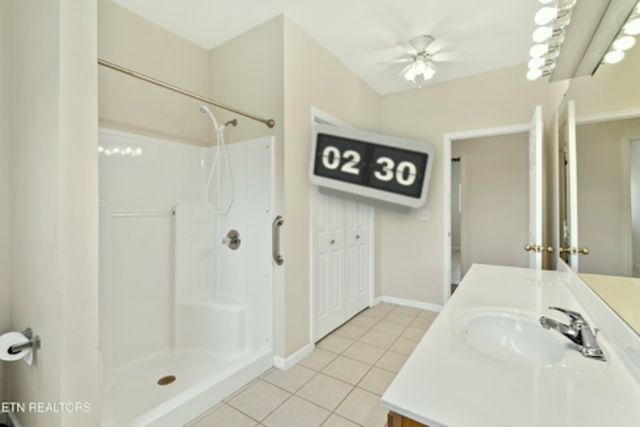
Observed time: 2:30
